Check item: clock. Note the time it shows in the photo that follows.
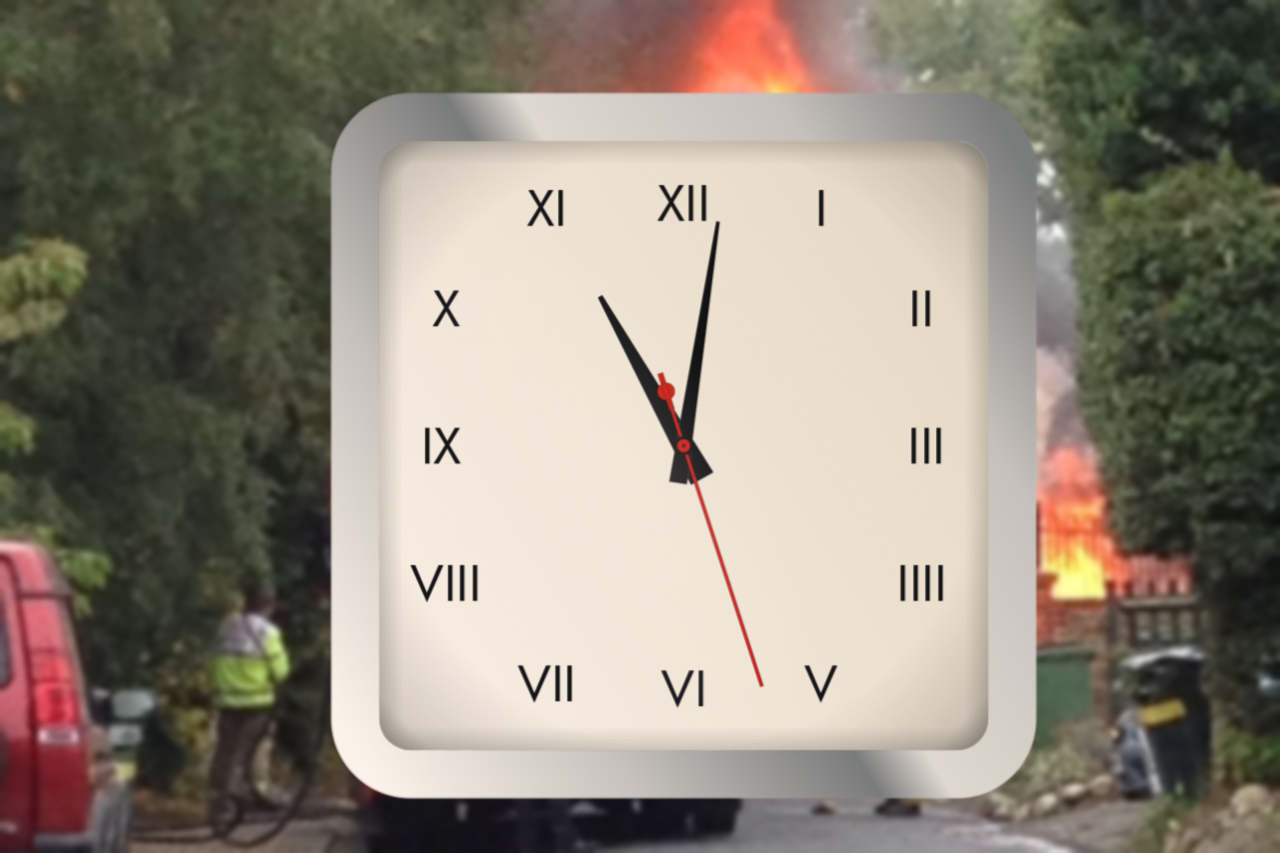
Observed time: 11:01:27
